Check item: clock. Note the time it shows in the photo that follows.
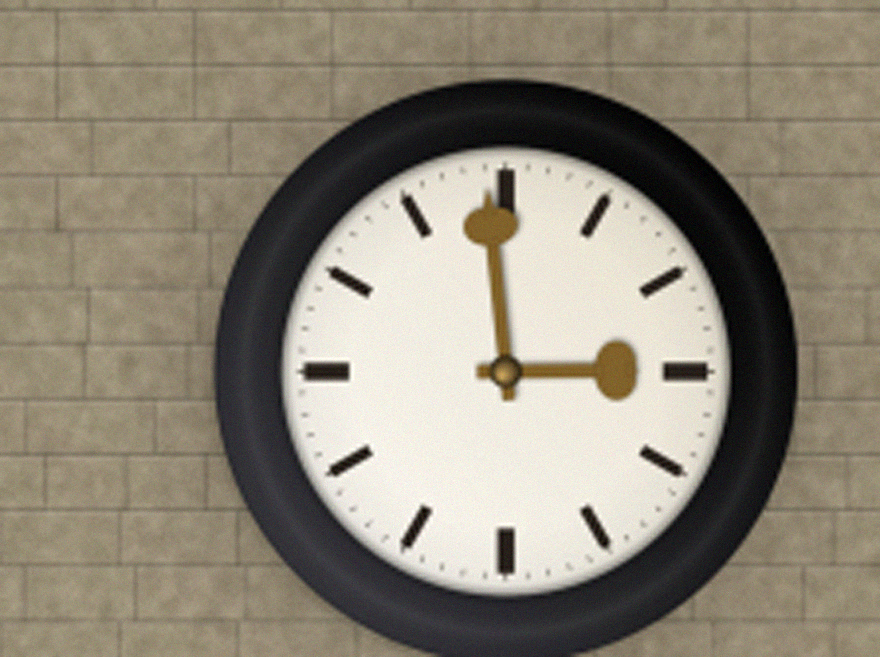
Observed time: 2:59
